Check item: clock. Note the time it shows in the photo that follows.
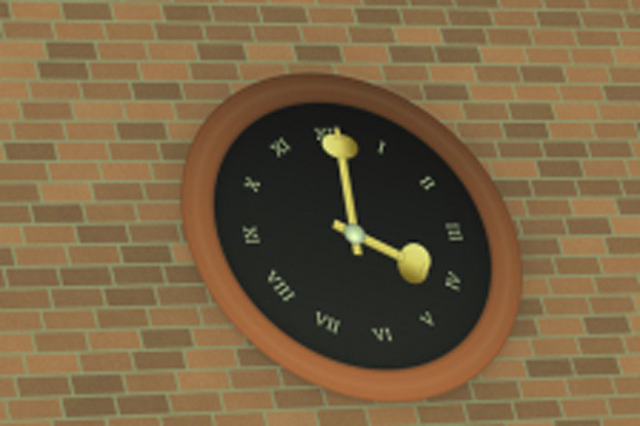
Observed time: 4:01
